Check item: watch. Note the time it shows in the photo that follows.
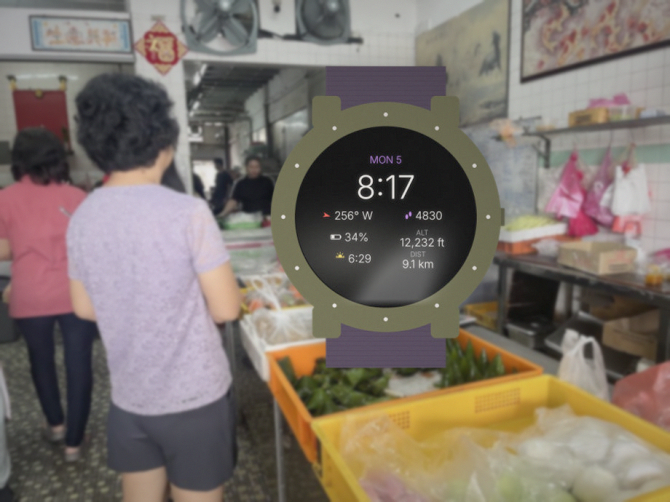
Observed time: 8:17
